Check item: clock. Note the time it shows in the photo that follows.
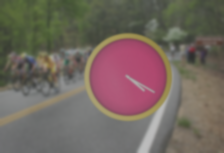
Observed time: 4:20
